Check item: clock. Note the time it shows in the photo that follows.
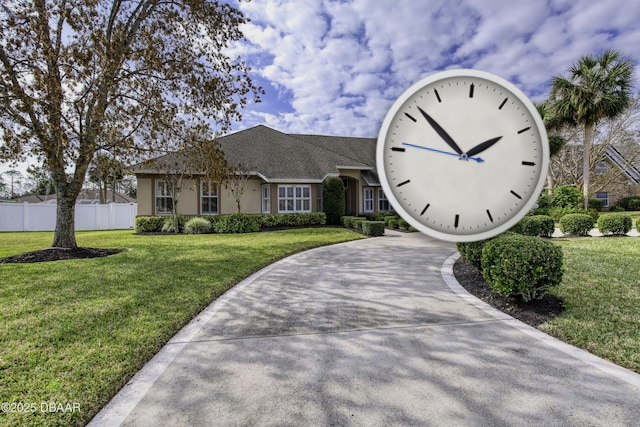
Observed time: 1:51:46
